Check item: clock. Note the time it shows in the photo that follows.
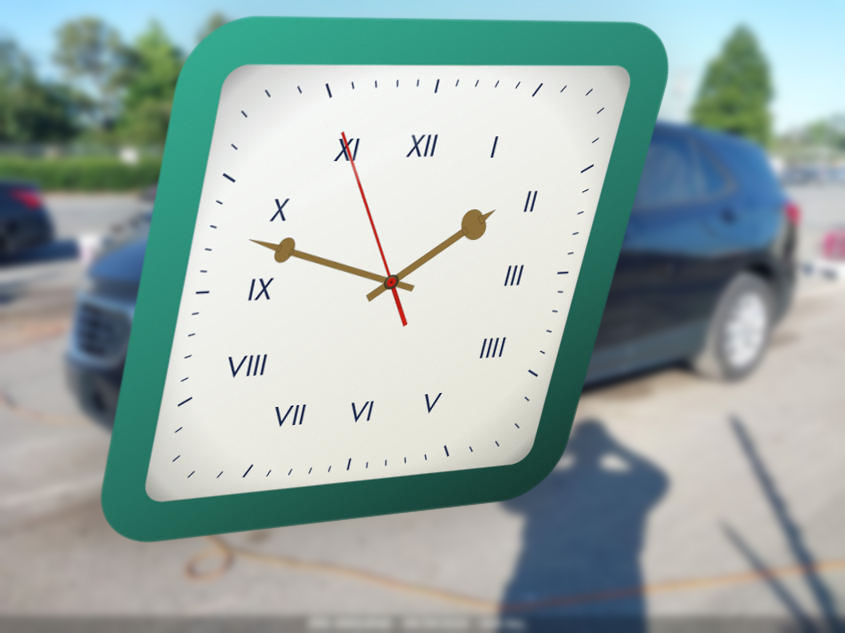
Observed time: 1:47:55
